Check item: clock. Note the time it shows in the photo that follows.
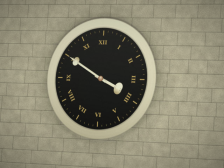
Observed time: 3:50
